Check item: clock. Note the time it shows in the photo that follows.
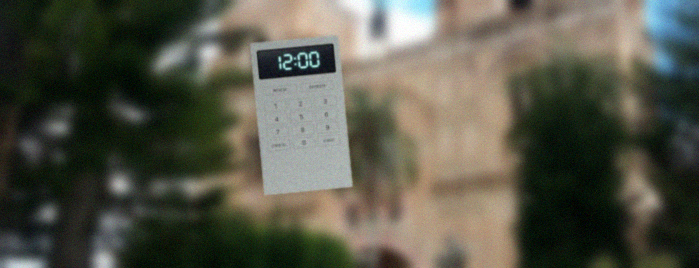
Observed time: 12:00
